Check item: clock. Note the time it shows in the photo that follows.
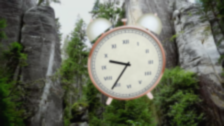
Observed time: 9:36
